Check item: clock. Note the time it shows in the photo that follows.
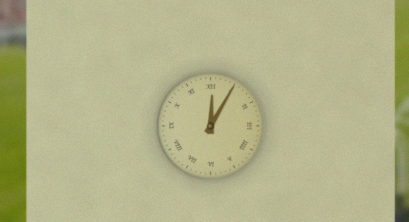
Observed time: 12:05
